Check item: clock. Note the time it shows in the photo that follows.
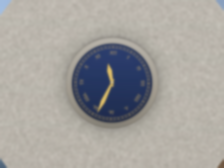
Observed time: 11:34
